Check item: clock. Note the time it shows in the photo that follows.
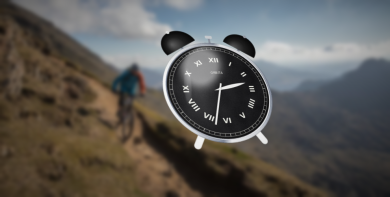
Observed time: 2:33
